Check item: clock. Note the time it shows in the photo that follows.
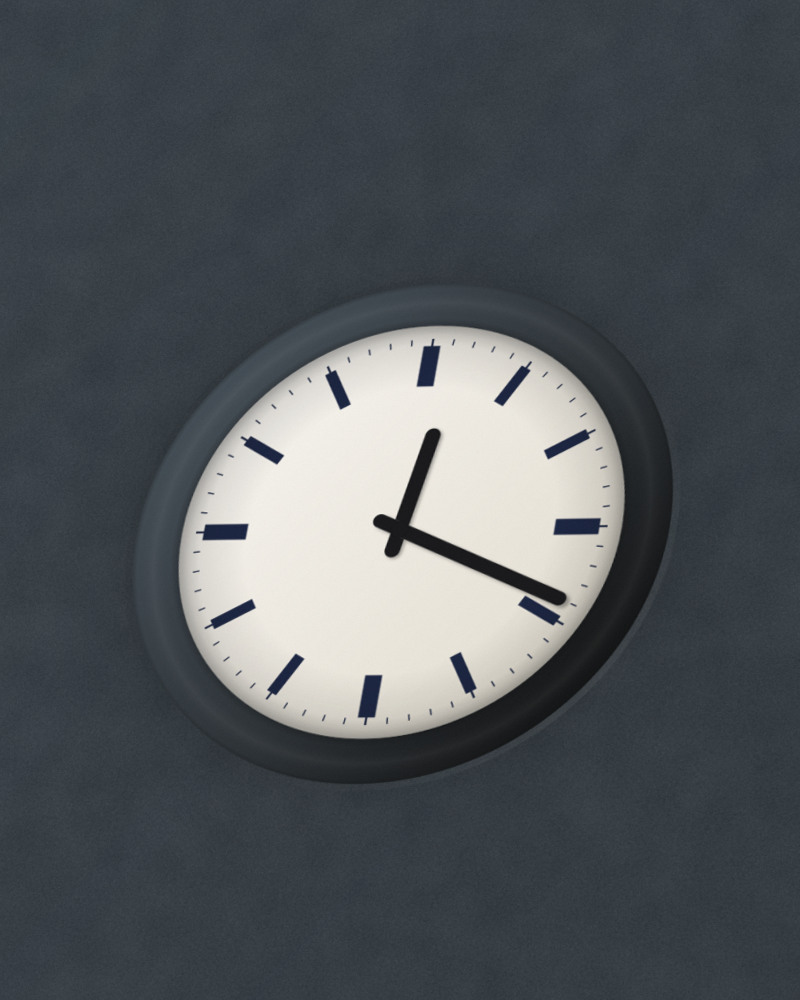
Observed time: 12:19
